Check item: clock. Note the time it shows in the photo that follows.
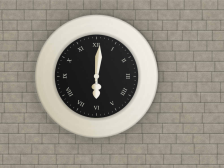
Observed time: 6:01
